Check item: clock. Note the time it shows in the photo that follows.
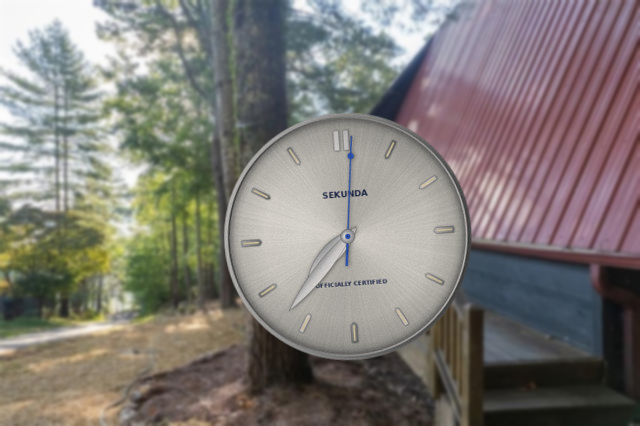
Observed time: 7:37:01
